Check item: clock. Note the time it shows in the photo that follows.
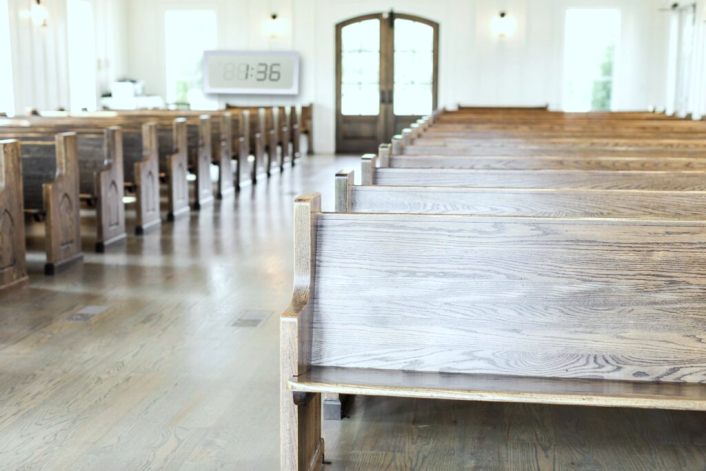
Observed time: 1:36
